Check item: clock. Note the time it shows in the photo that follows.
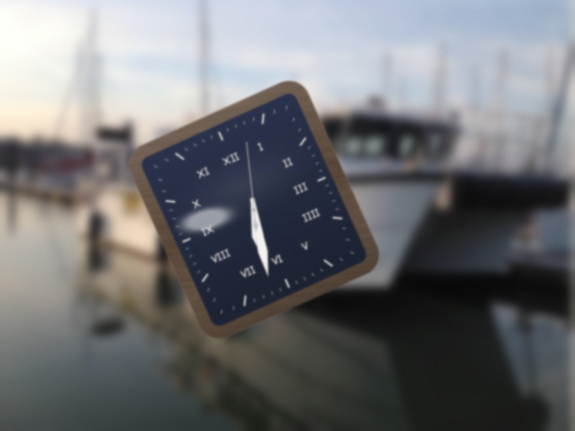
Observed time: 6:32:03
